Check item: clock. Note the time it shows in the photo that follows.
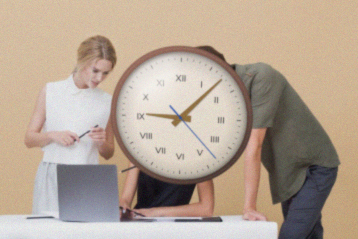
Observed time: 9:07:23
